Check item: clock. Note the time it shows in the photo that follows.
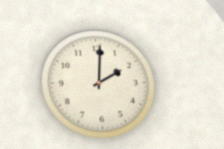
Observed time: 2:01
